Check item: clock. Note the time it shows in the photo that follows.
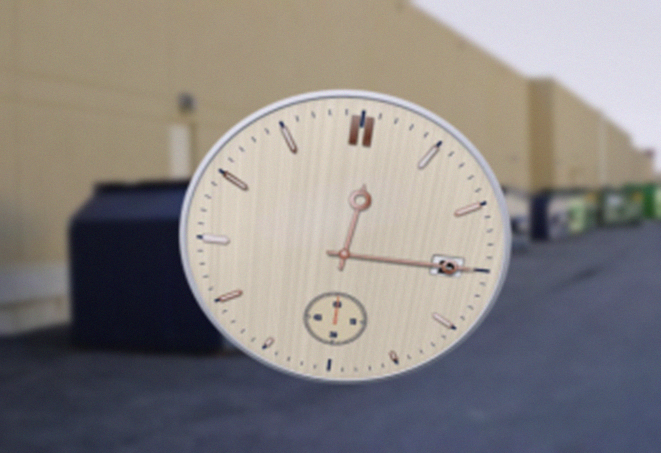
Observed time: 12:15
